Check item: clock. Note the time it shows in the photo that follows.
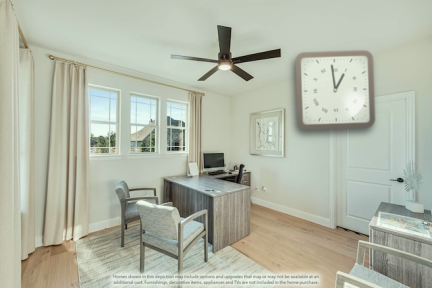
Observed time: 12:59
